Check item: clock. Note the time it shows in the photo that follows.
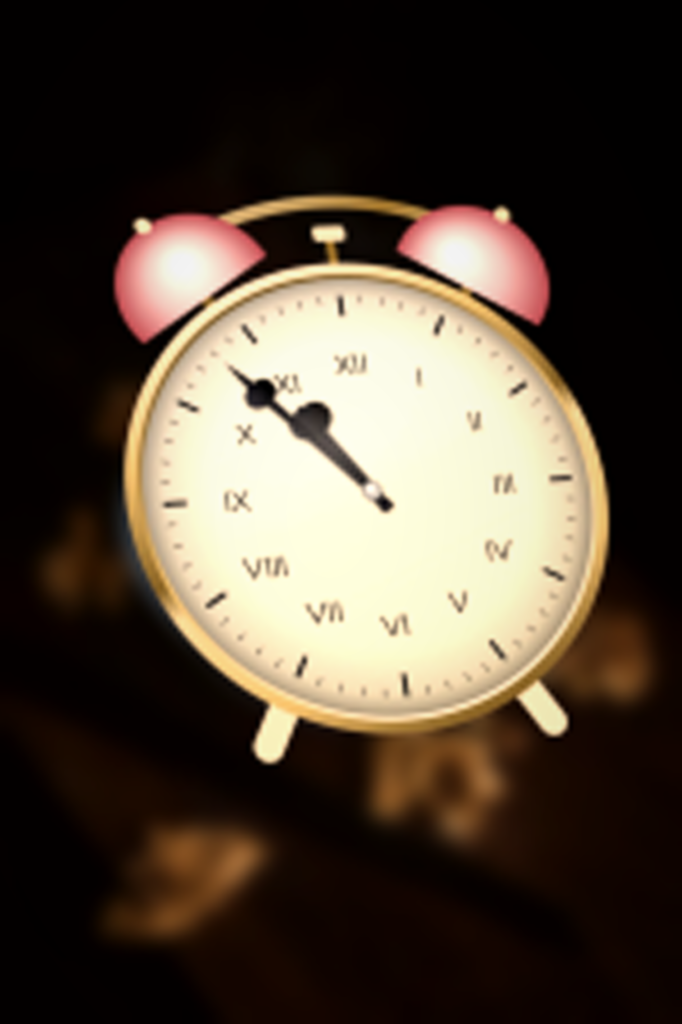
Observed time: 10:53
